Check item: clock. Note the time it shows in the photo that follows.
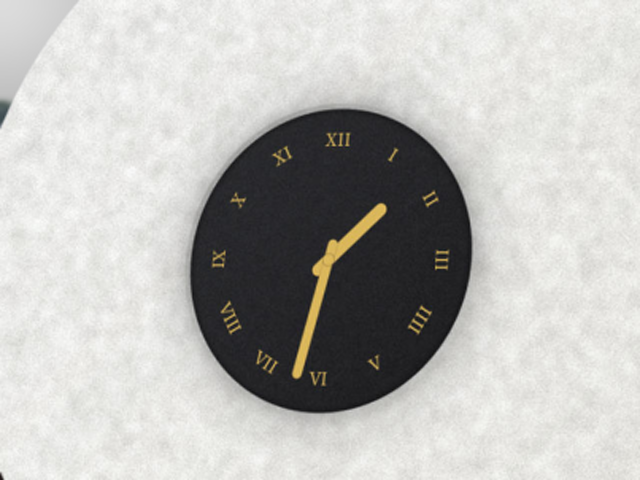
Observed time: 1:32
